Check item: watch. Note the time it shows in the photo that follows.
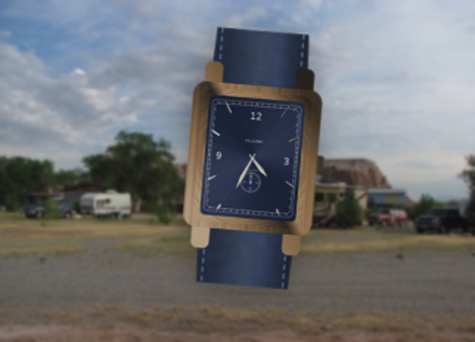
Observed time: 4:34
